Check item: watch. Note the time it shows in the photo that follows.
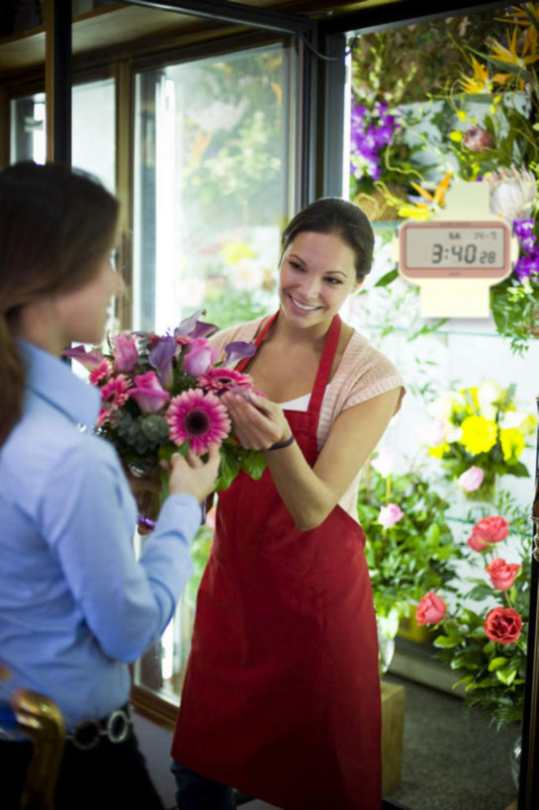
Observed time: 3:40:28
